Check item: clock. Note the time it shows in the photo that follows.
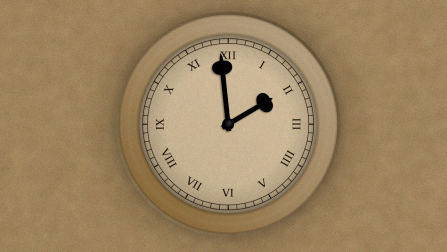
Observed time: 1:59
